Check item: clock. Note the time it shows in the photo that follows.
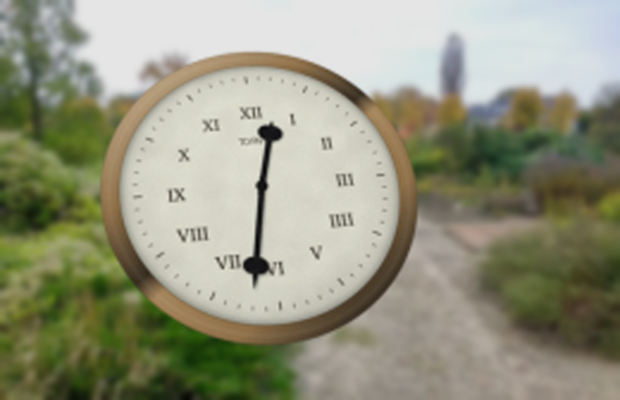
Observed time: 12:32
